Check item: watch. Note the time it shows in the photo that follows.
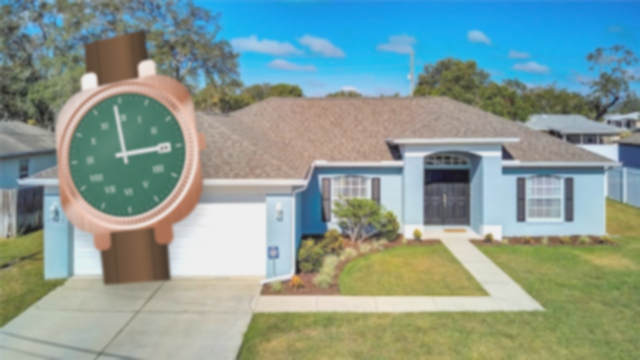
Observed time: 2:59
